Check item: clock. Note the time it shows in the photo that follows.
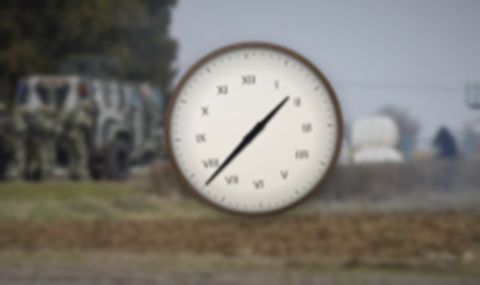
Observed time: 1:38
